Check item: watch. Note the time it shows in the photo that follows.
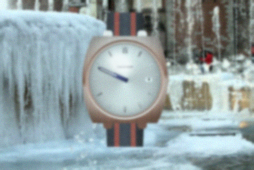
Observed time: 9:49
